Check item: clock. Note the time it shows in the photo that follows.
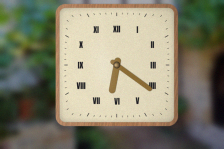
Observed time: 6:21
